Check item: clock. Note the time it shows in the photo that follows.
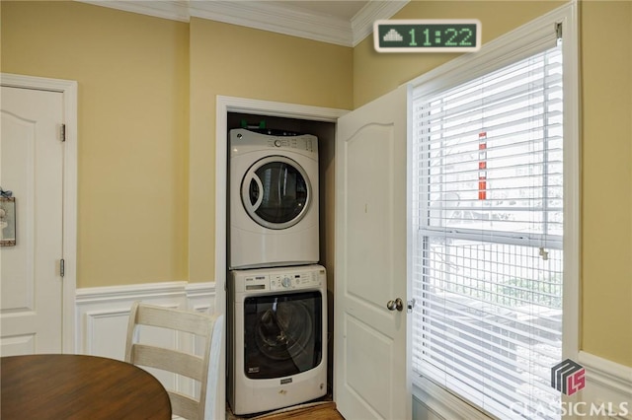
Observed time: 11:22
